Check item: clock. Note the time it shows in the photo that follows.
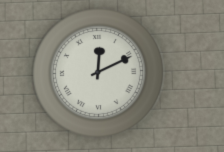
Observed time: 12:11
